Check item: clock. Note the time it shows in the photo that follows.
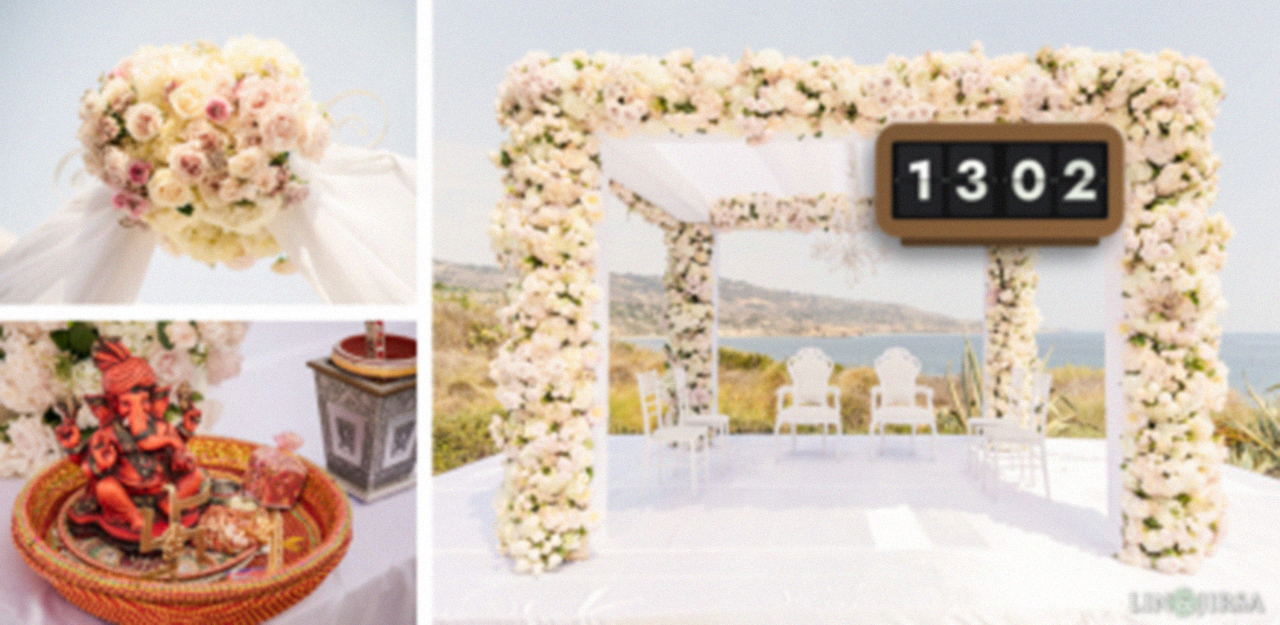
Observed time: 13:02
